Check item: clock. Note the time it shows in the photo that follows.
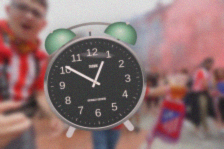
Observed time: 12:51
